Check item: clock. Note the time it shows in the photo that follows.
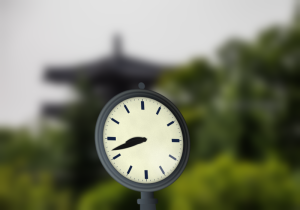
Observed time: 8:42
